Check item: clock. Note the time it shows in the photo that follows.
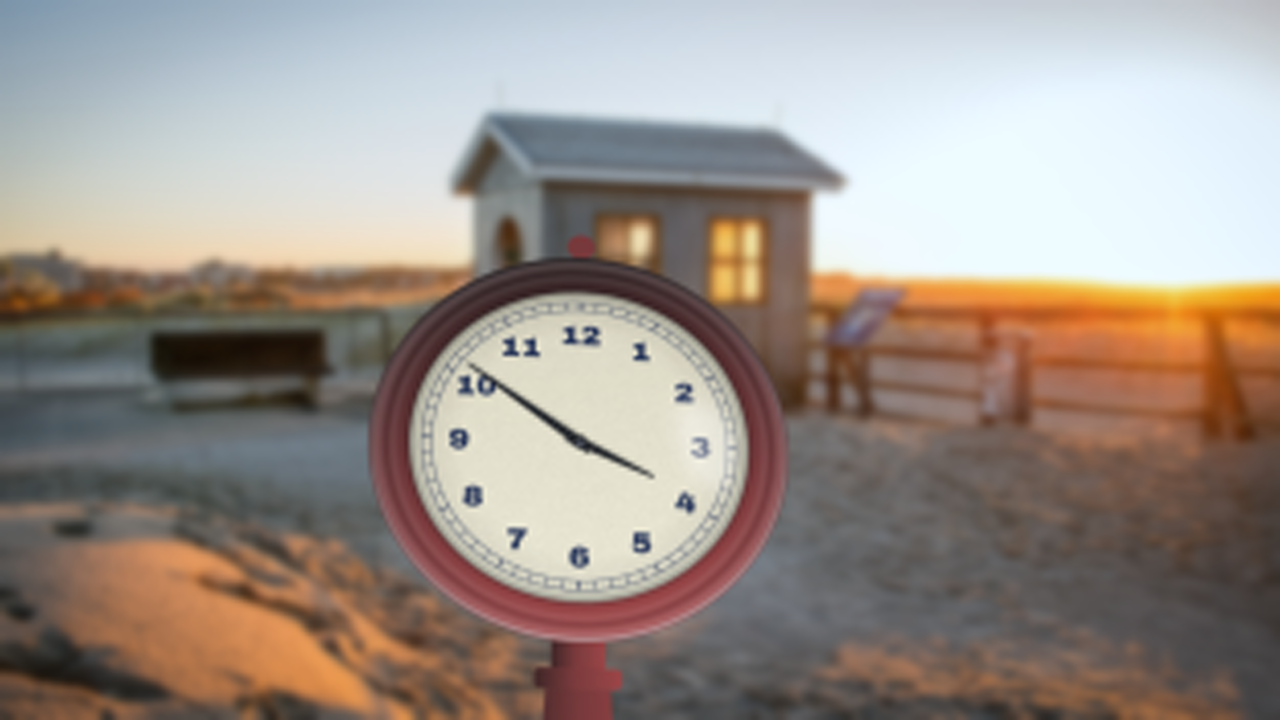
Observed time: 3:51
